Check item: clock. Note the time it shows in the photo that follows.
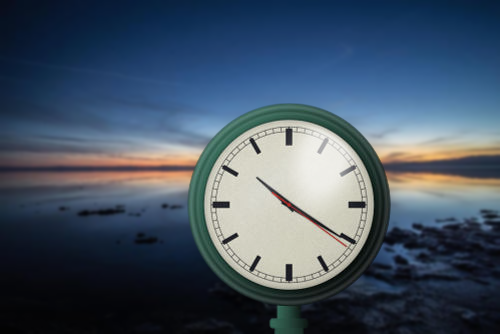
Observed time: 10:20:21
